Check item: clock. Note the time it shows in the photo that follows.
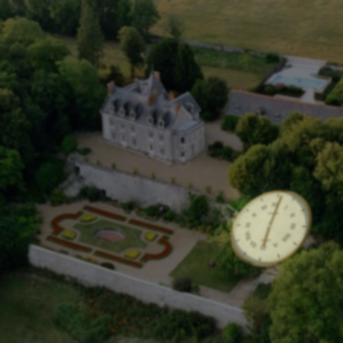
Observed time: 6:01
